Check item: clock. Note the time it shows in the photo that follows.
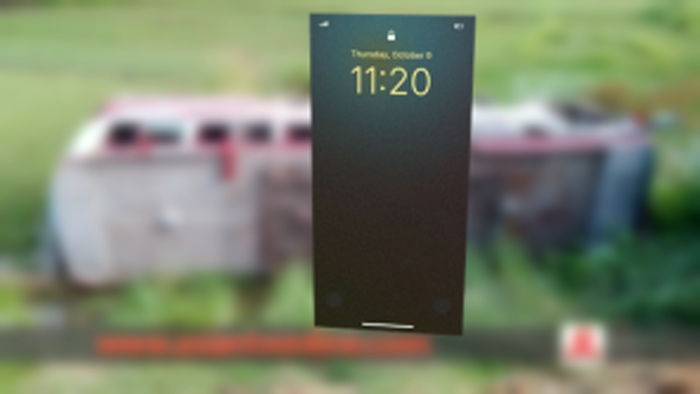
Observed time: 11:20
